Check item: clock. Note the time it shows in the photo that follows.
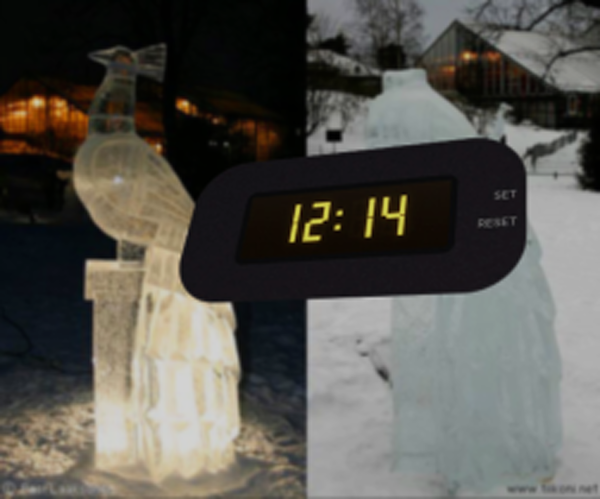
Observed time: 12:14
